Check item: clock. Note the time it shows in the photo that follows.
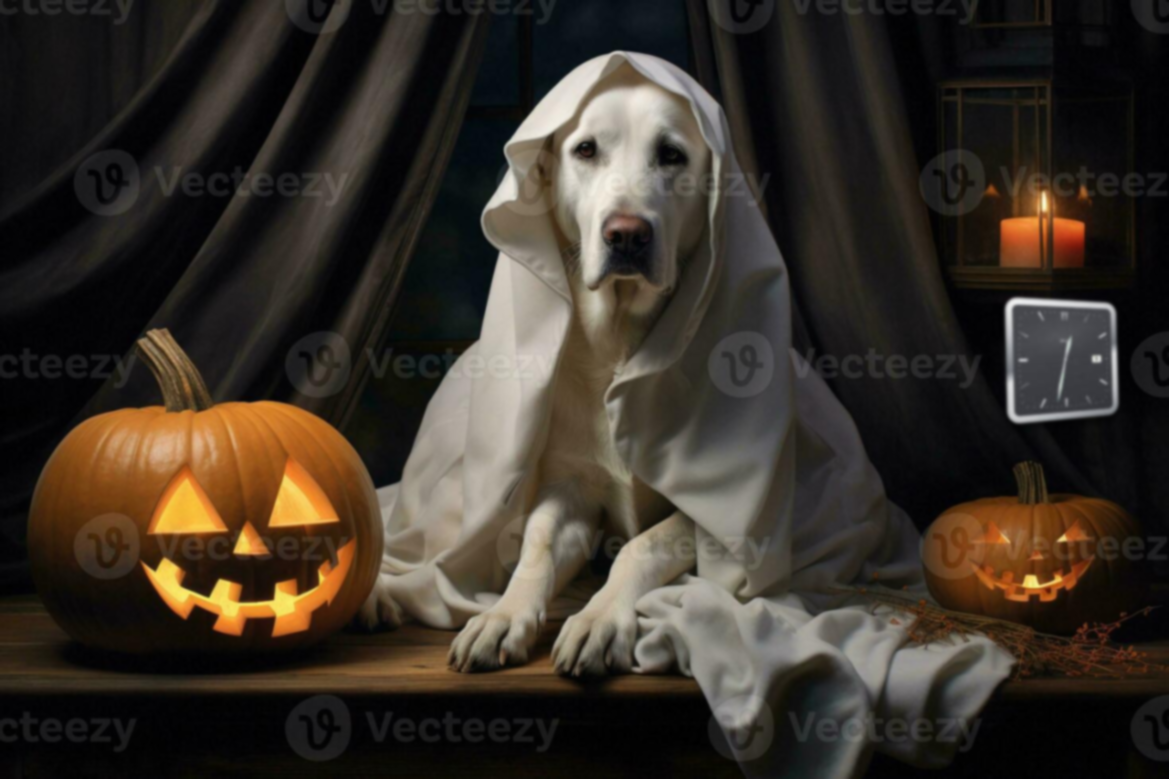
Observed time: 12:32
